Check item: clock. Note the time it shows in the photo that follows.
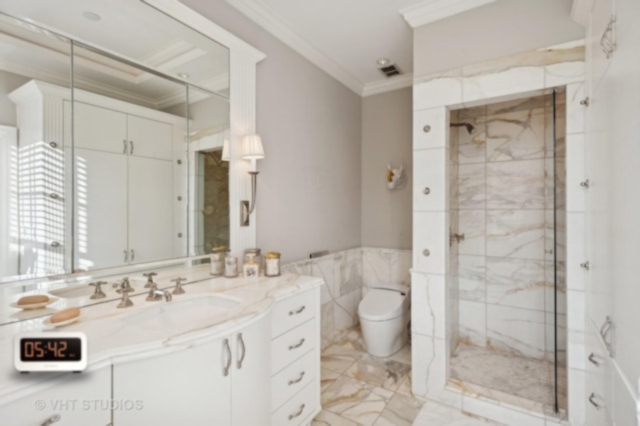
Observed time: 5:42
